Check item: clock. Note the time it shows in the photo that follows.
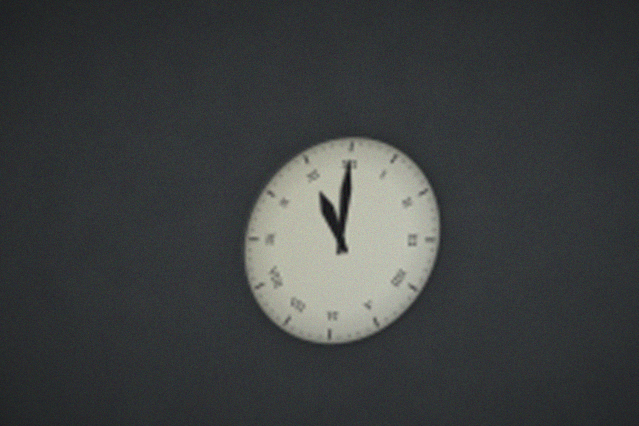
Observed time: 11:00
